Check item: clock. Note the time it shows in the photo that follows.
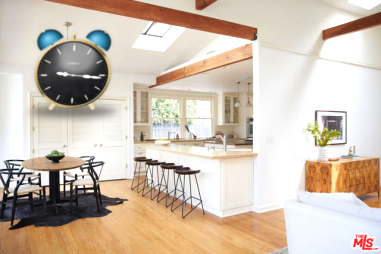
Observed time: 9:16
